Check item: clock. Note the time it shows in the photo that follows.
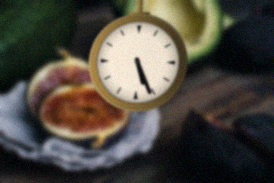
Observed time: 5:26
